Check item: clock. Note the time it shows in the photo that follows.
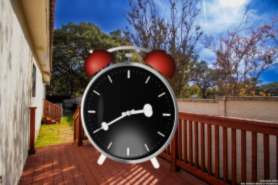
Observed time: 2:40
